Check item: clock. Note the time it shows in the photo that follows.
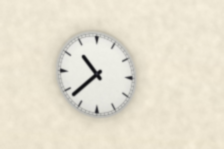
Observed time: 10:38
